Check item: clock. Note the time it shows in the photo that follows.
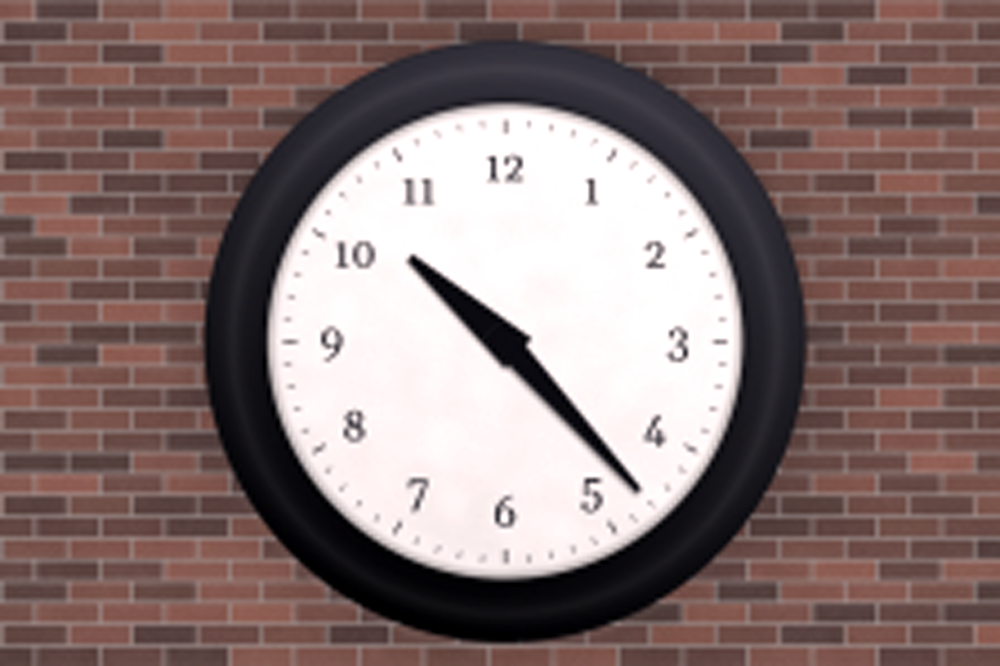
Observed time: 10:23
